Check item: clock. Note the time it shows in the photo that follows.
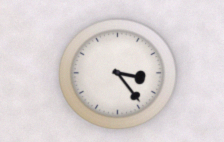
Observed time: 3:24
